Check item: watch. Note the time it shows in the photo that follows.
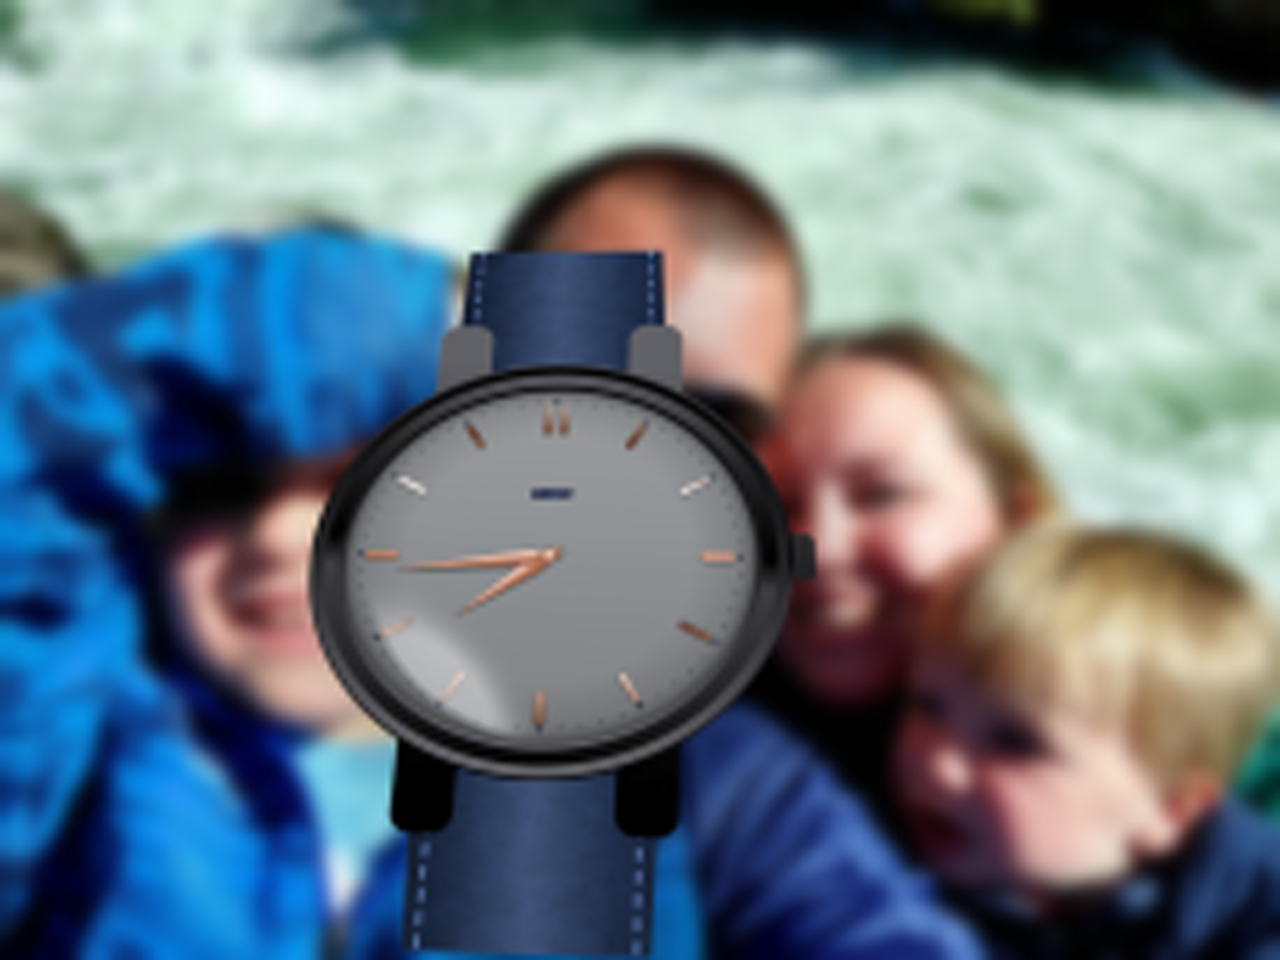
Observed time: 7:44
